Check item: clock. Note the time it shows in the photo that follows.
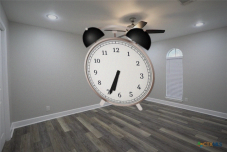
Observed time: 6:34
